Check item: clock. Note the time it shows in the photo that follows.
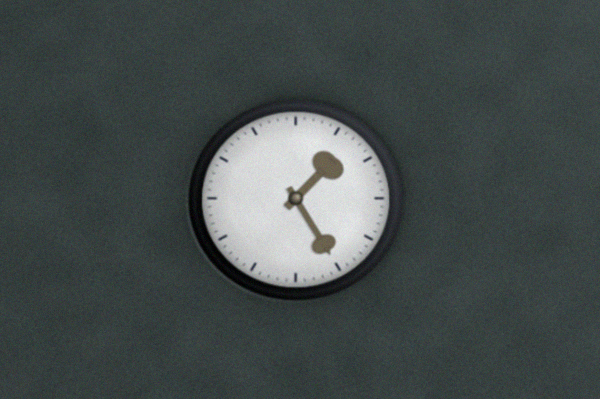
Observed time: 1:25
